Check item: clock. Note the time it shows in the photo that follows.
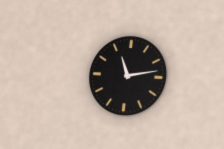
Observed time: 11:13
